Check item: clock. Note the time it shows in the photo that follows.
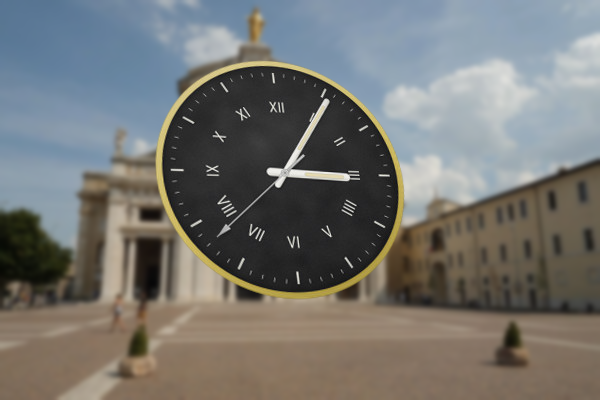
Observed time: 3:05:38
